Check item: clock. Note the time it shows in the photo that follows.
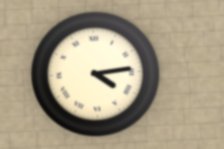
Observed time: 4:14
